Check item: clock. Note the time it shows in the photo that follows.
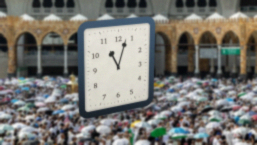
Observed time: 11:03
